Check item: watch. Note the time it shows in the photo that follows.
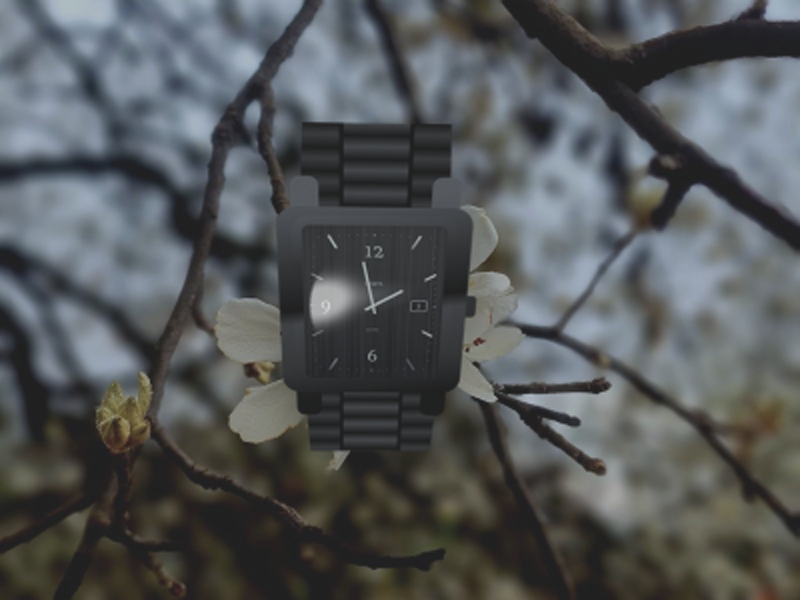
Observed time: 1:58
